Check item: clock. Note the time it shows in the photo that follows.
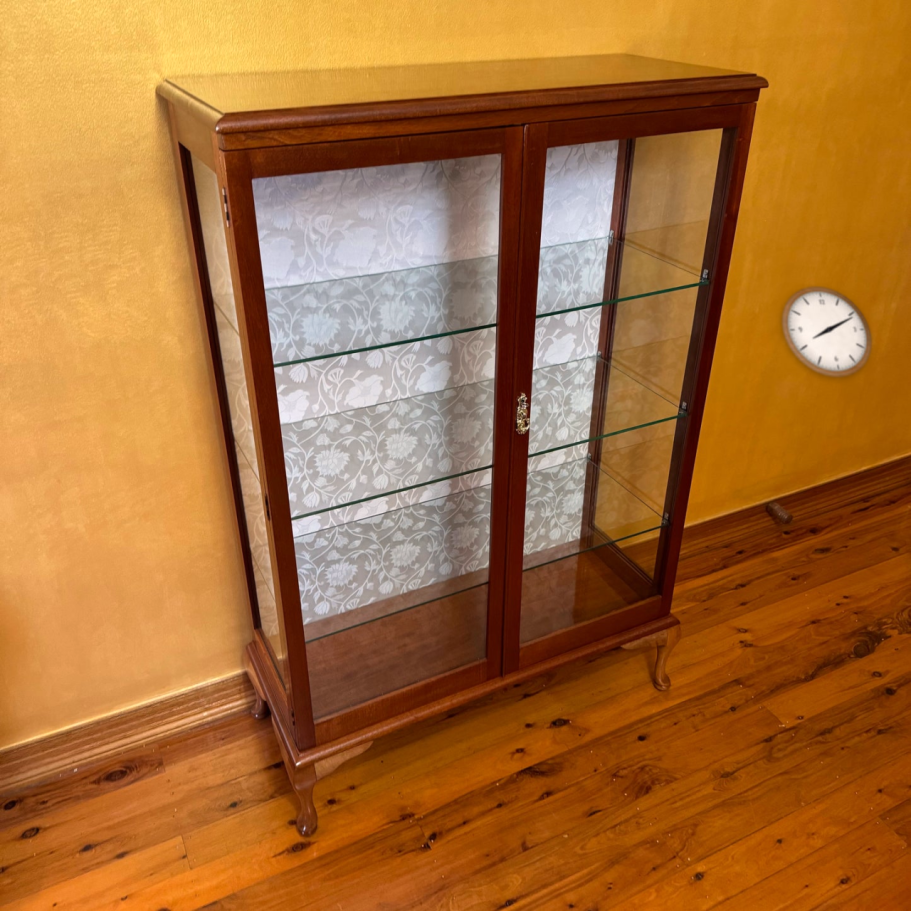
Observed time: 8:11
